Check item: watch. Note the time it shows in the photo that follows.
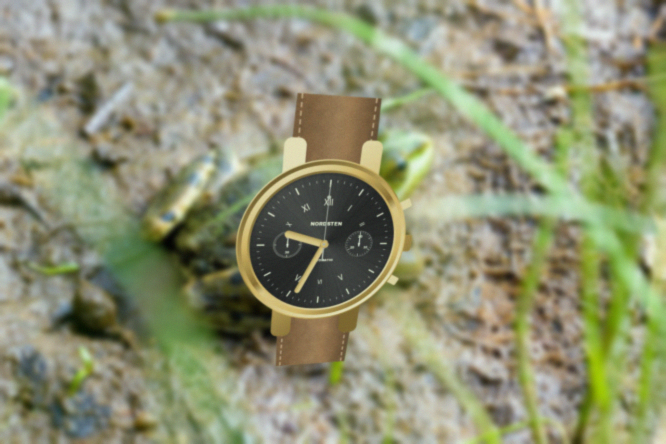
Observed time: 9:34
